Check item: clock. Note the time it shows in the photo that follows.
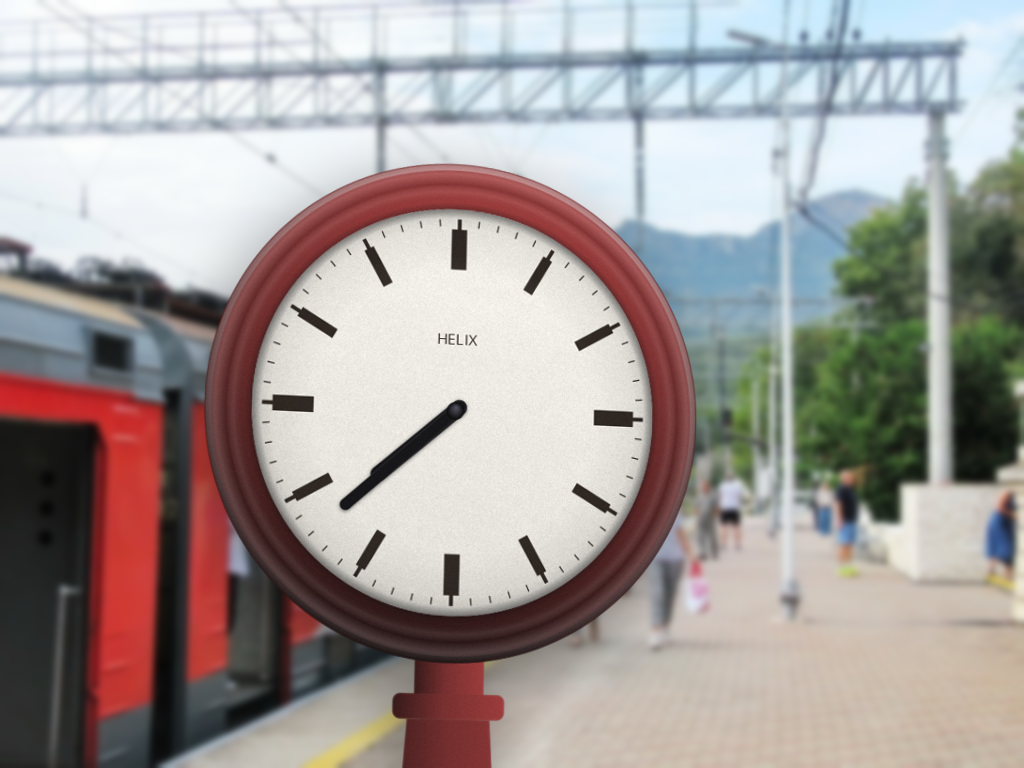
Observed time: 7:38
